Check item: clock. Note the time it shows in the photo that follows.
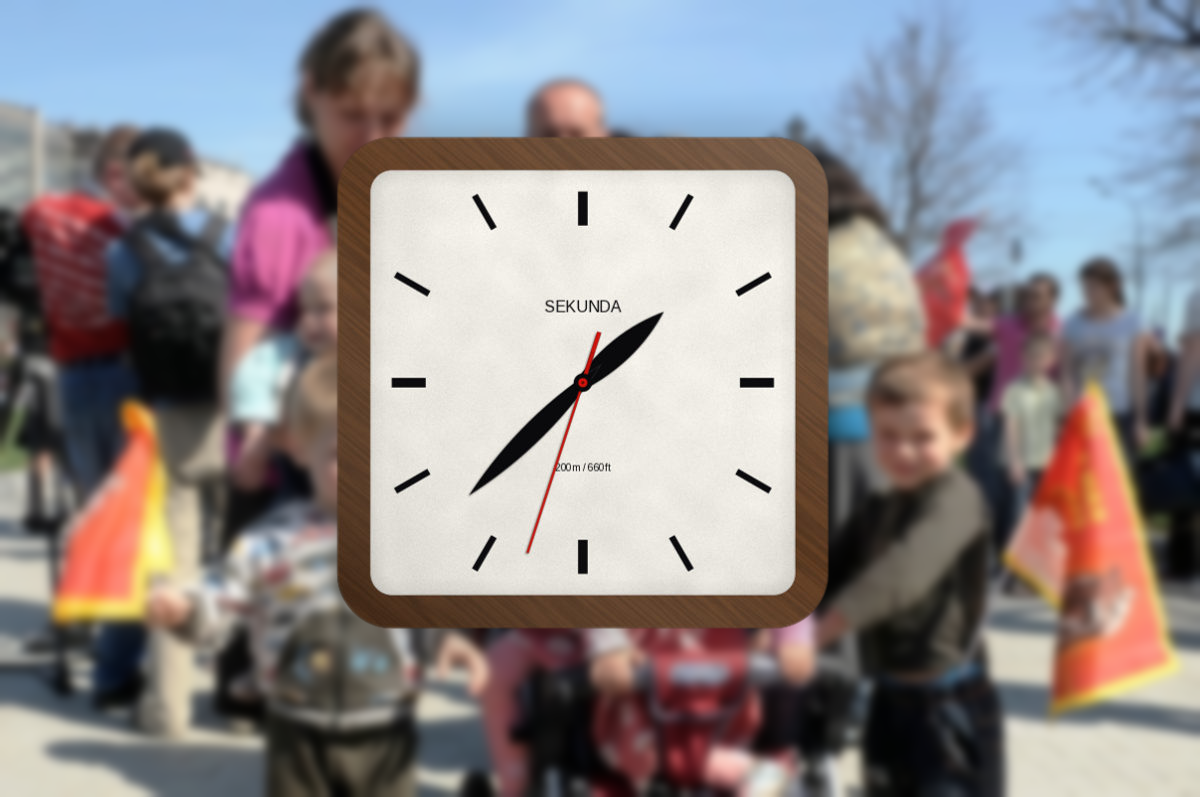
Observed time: 1:37:33
